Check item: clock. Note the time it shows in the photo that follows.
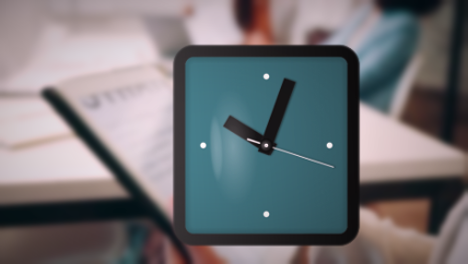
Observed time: 10:03:18
